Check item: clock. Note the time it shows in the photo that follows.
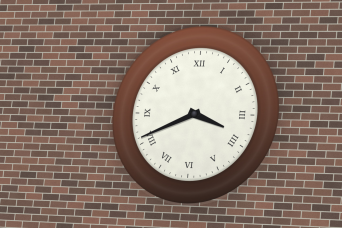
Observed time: 3:41
